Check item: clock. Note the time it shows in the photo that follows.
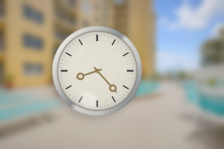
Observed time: 8:23
